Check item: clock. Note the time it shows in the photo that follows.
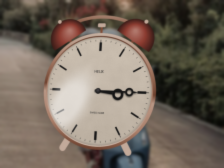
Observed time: 3:15
